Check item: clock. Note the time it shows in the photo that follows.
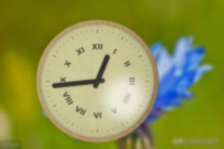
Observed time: 12:44
